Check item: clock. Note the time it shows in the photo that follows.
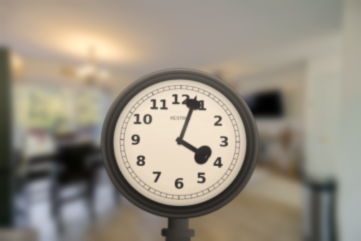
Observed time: 4:03
